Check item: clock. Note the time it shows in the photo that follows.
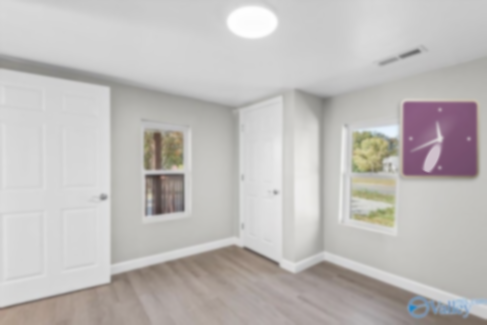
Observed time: 11:41
